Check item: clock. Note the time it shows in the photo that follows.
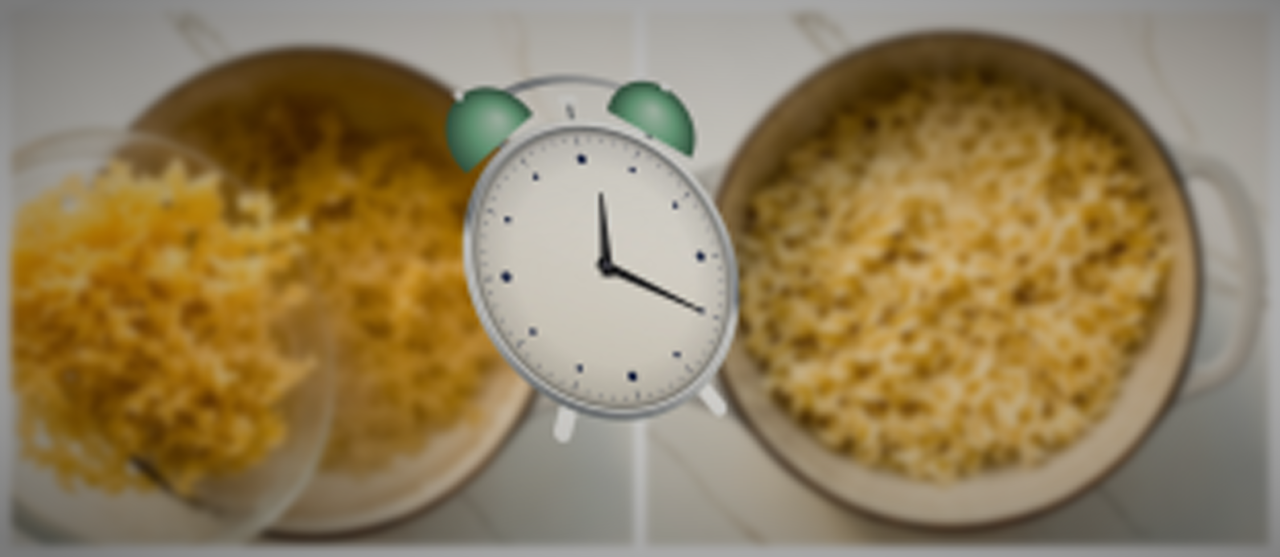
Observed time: 12:20
